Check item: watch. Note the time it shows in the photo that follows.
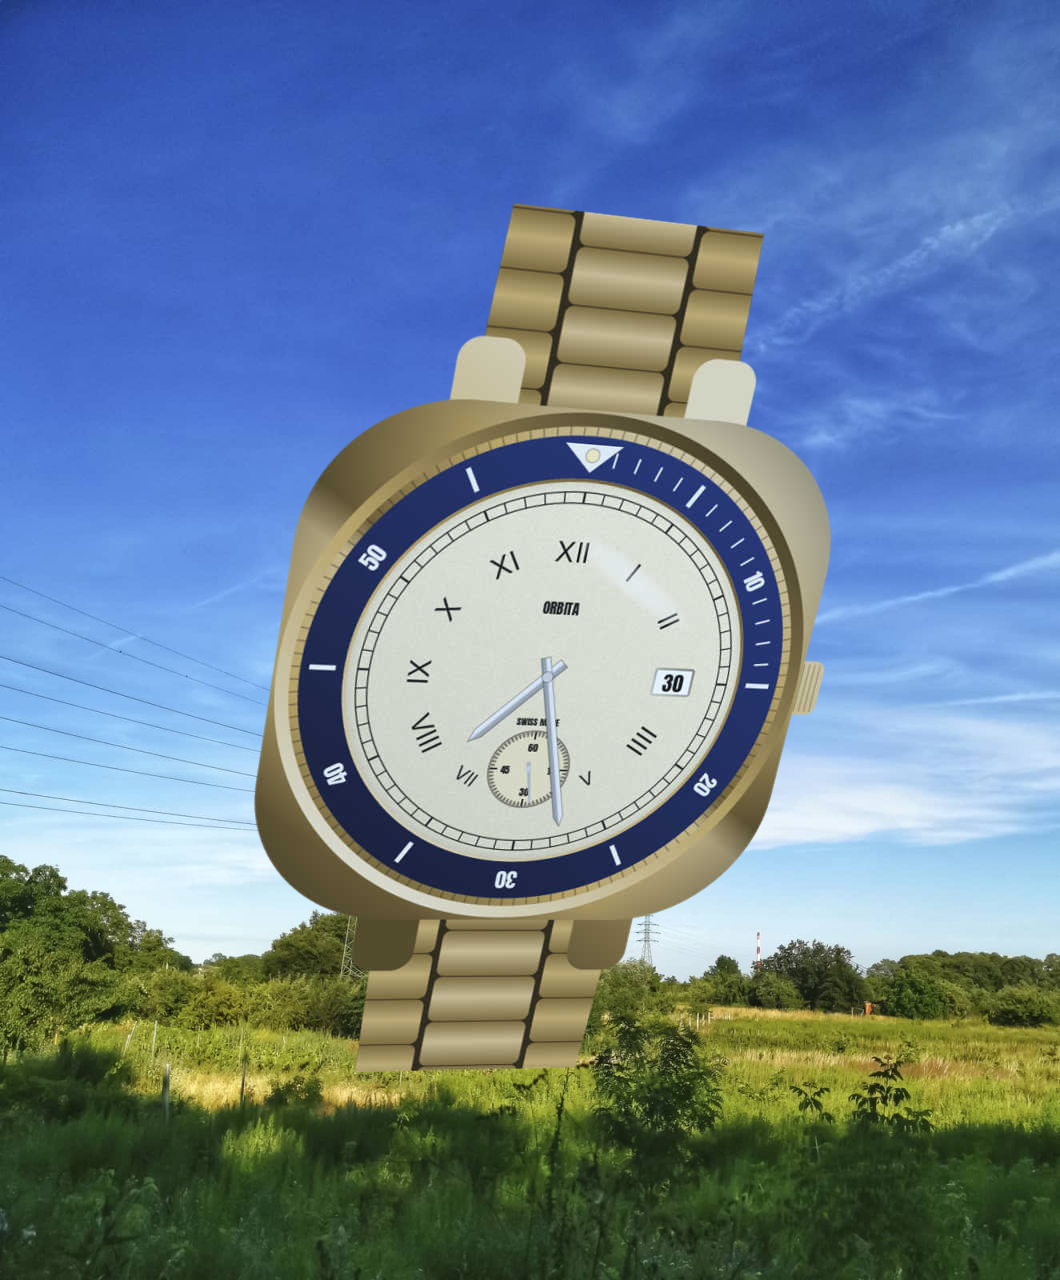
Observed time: 7:27:28
